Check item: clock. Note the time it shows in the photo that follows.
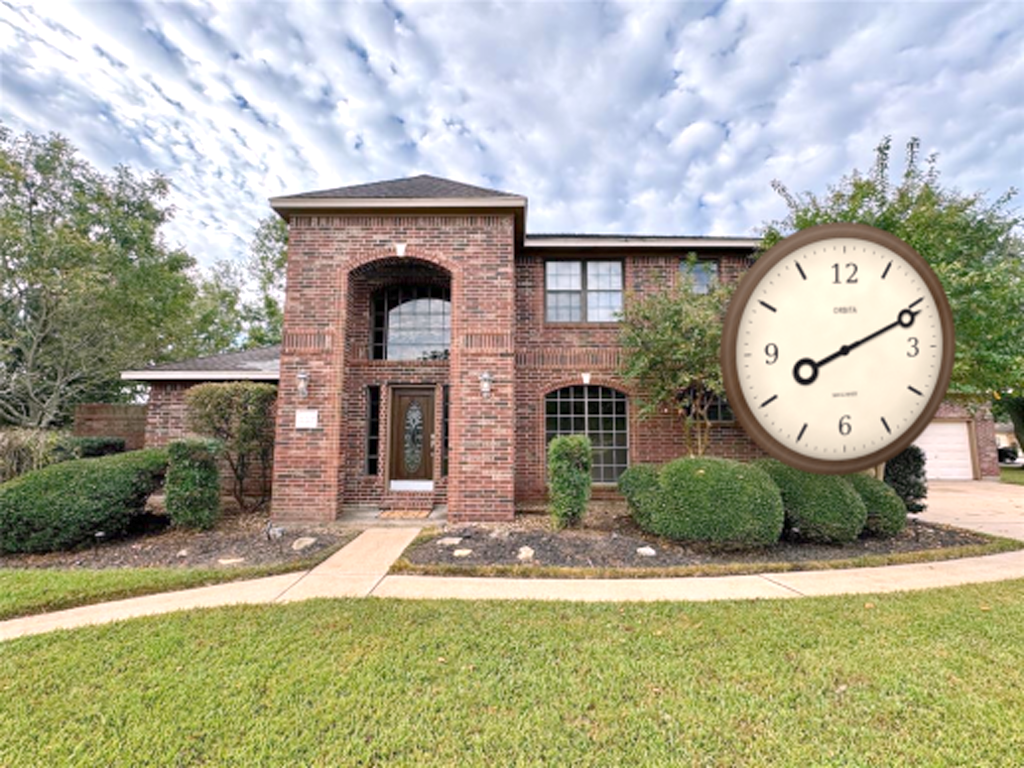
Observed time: 8:11
